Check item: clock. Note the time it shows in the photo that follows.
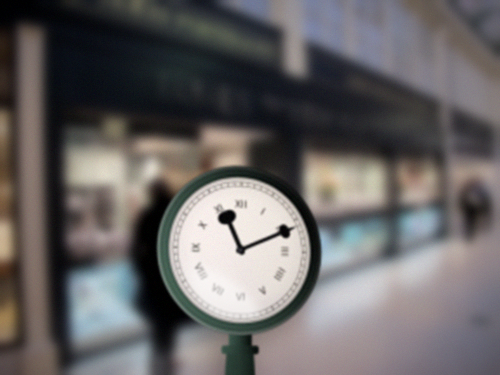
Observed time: 11:11
